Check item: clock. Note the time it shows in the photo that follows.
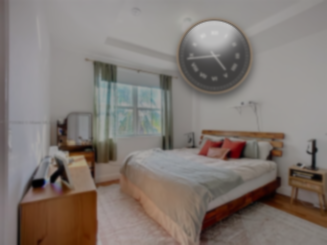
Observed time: 4:44
